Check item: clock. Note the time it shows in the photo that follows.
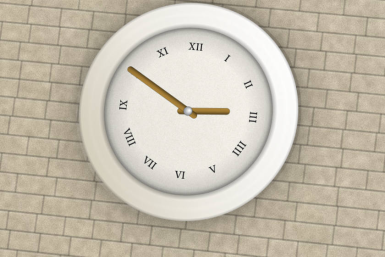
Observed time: 2:50
